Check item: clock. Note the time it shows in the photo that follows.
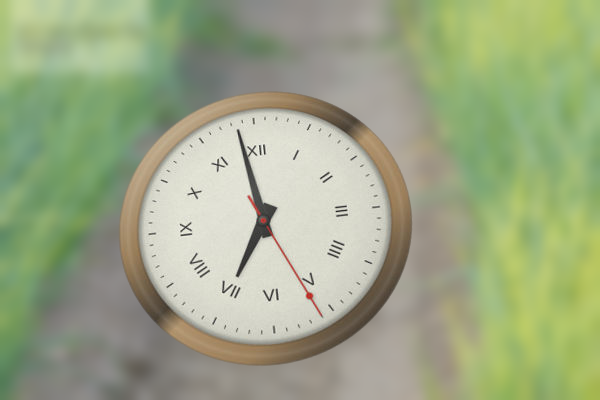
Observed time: 6:58:26
